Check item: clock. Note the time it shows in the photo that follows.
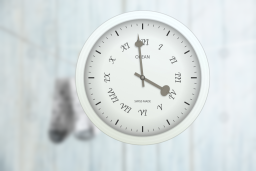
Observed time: 3:59
